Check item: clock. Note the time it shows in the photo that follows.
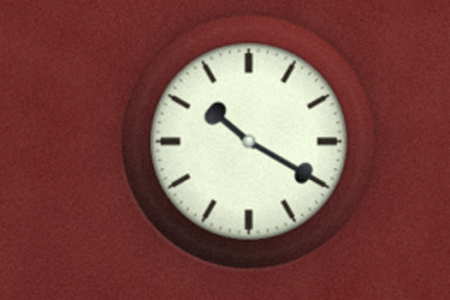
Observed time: 10:20
